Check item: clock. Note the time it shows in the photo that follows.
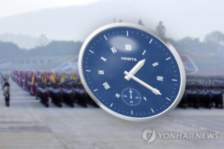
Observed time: 1:20
